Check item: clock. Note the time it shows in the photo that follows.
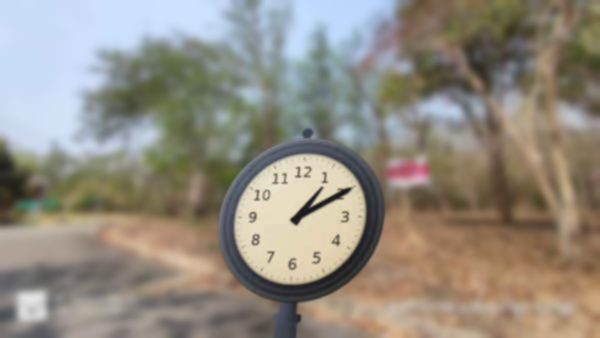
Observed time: 1:10
